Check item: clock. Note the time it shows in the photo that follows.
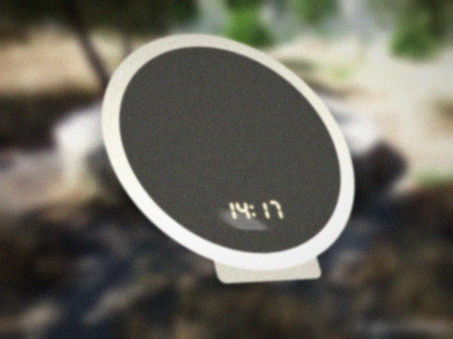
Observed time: 14:17
